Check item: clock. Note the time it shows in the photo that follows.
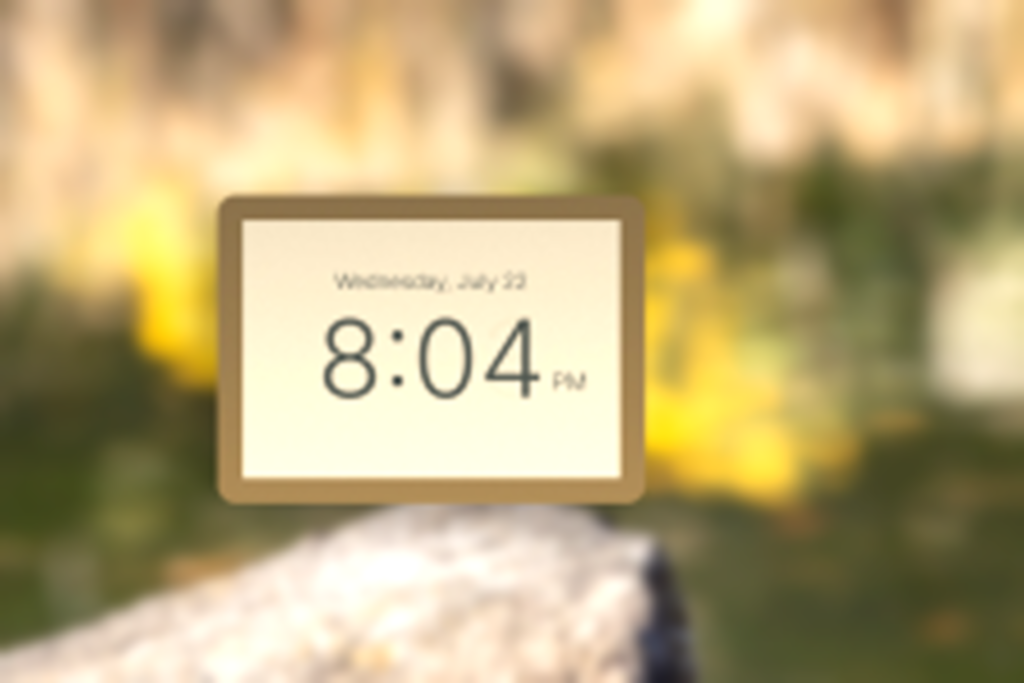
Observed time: 8:04
